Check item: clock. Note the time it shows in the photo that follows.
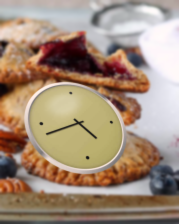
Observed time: 4:42
